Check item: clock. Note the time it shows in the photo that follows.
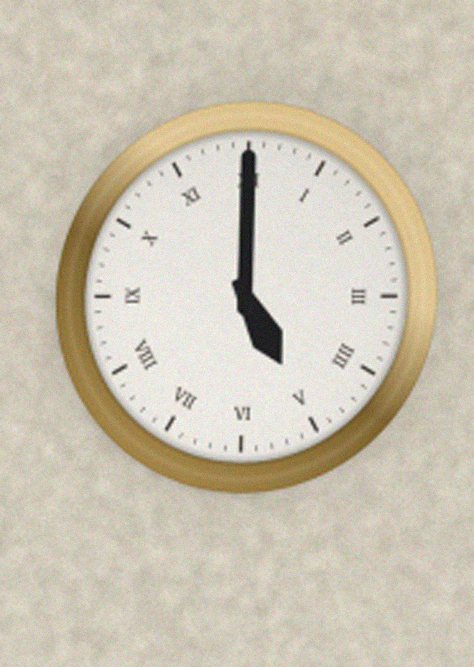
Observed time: 5:00
